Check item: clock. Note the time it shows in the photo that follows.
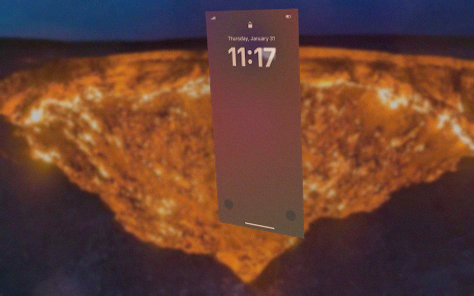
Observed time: 11:17
